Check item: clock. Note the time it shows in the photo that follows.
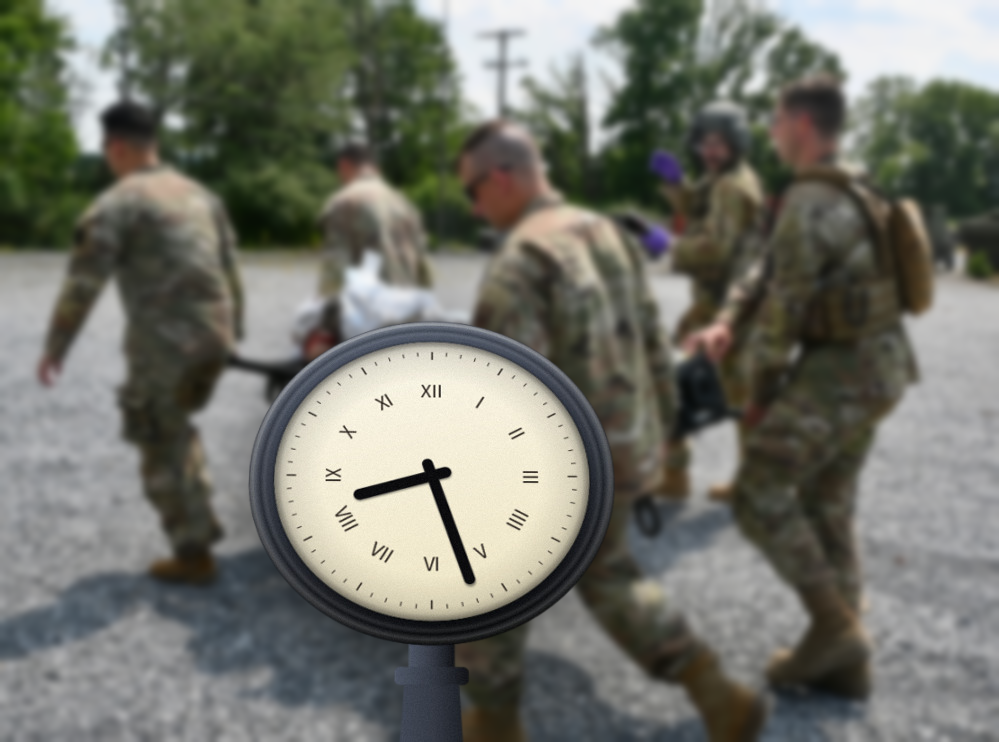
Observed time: 8:27
